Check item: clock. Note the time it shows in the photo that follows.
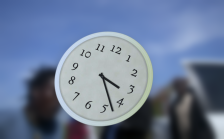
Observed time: 3:23
